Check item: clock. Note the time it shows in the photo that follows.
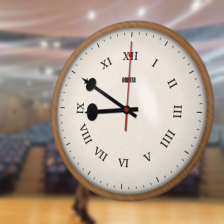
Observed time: 8:50:00
